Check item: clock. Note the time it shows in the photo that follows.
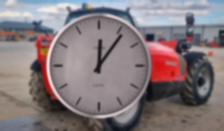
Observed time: 12:06
